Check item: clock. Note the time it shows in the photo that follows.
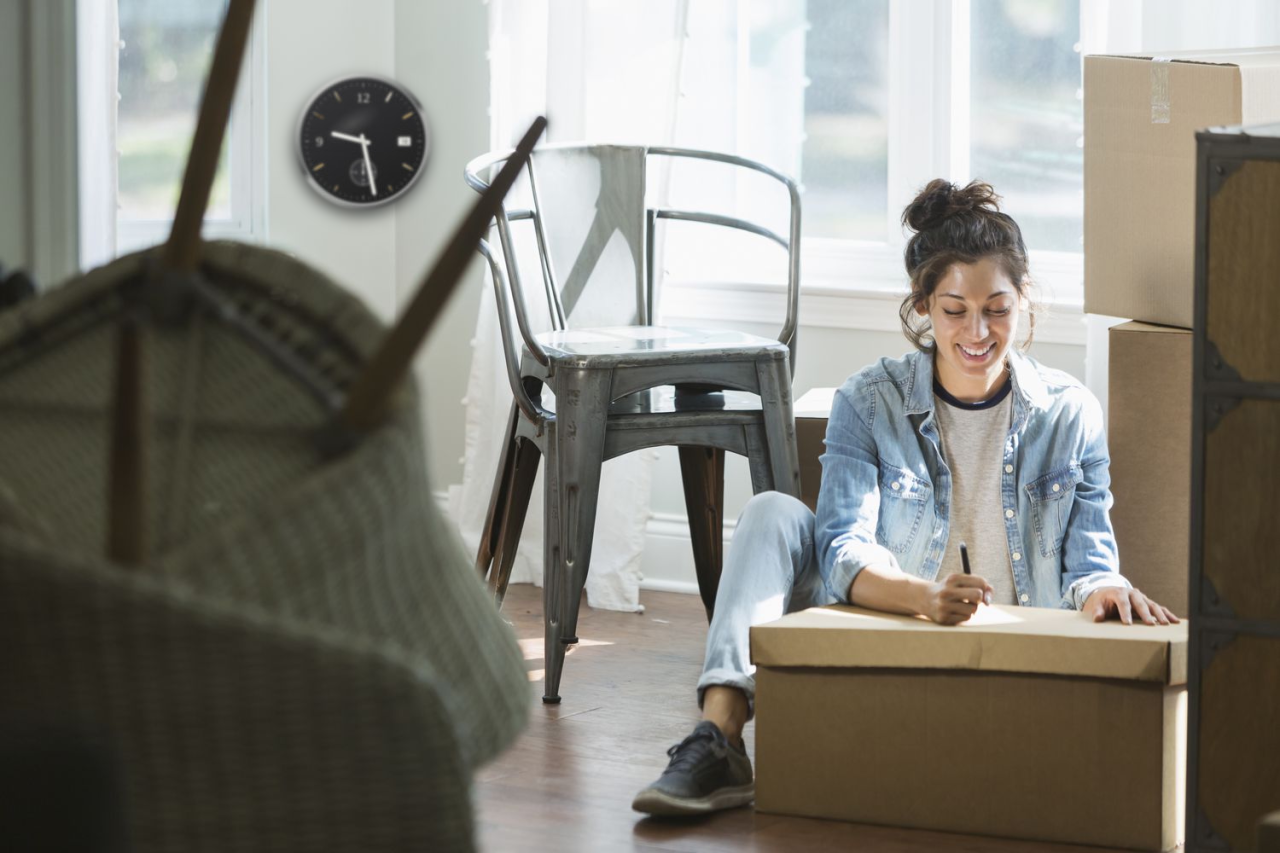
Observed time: 9:28
